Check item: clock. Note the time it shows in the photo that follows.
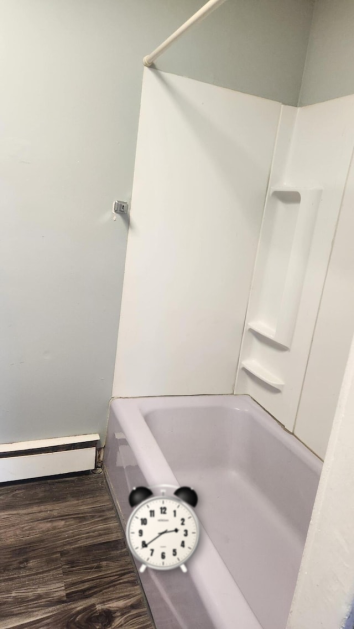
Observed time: 2:39
